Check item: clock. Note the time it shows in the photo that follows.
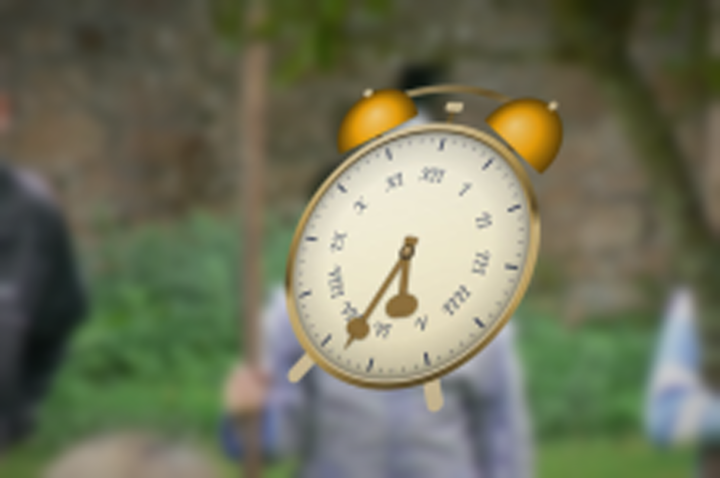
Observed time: 5:33
